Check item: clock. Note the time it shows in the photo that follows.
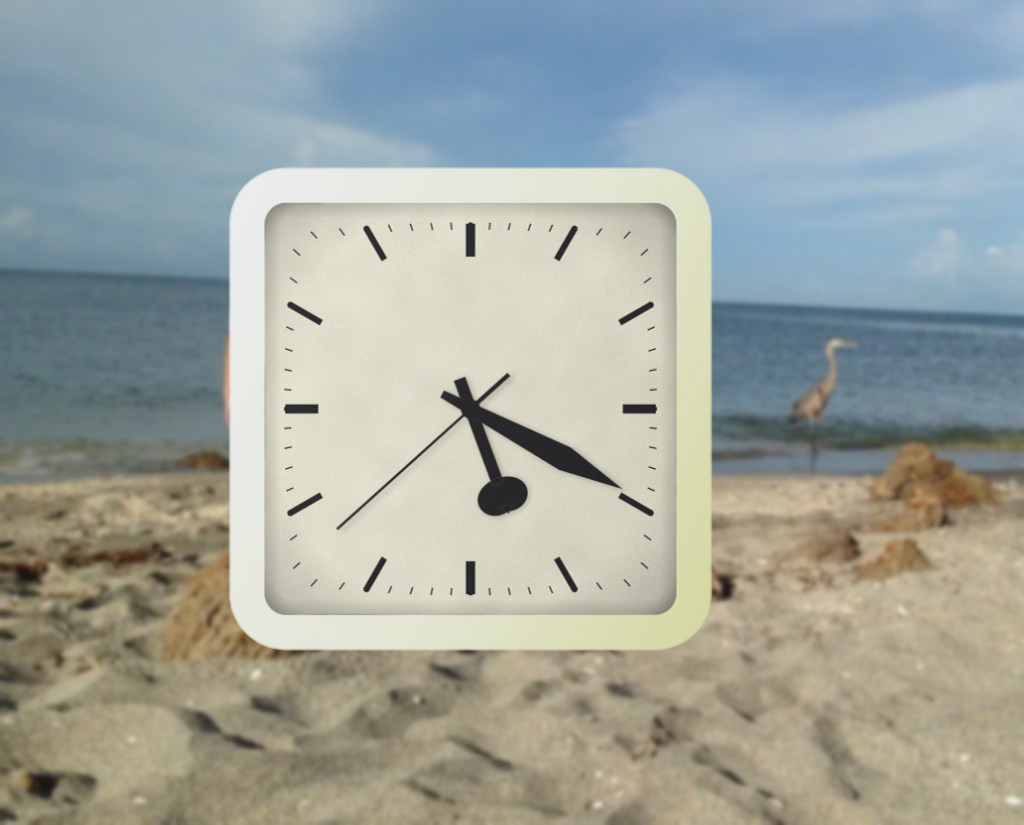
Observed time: 5:19:38
